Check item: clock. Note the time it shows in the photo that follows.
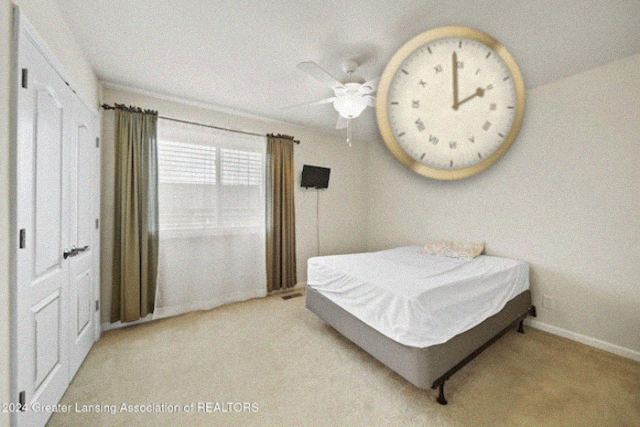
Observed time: 1:59
